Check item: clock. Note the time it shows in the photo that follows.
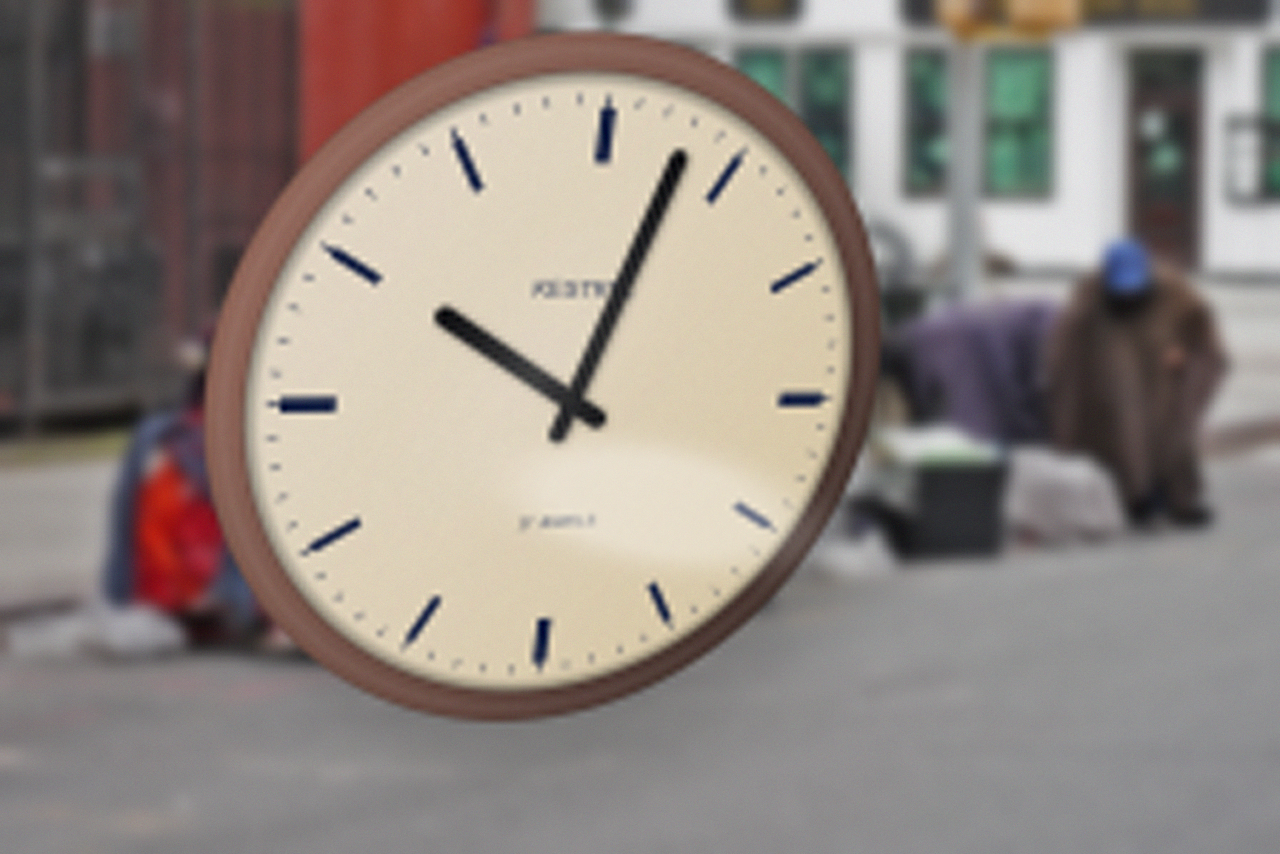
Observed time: 10:03
